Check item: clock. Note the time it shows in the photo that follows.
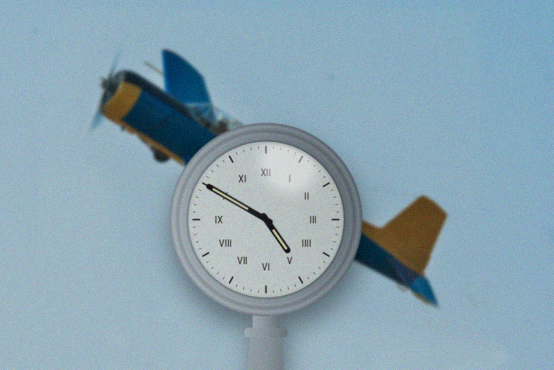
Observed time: 4:50
